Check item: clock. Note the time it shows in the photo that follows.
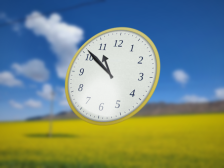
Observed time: 10:51
